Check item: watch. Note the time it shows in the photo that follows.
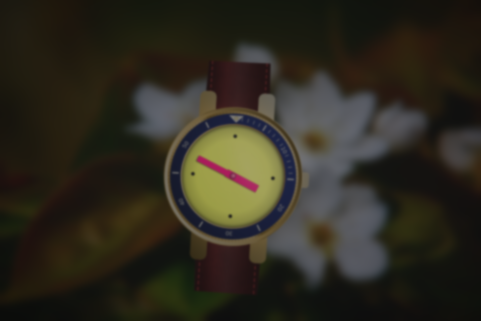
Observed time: 3:49
